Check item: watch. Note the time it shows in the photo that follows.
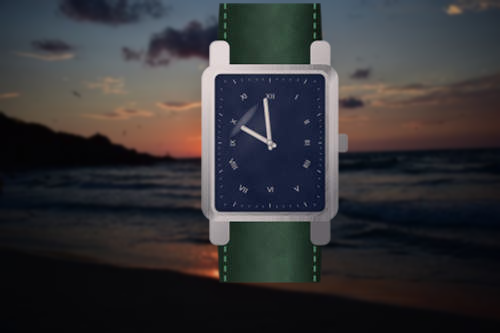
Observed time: 9:59
